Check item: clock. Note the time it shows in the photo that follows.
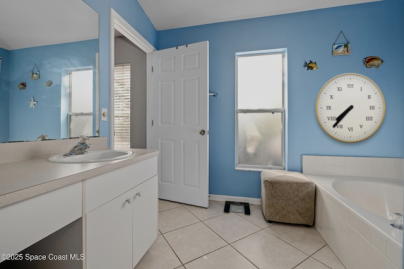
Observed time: 7:37
